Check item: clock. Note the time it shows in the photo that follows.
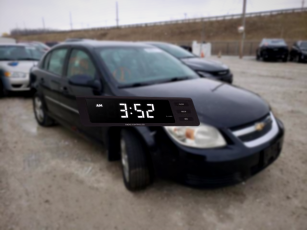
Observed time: 3:52
